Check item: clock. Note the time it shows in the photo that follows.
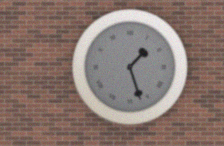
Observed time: 1:27
